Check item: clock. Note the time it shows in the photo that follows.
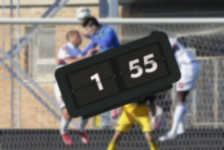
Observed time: 1:55
